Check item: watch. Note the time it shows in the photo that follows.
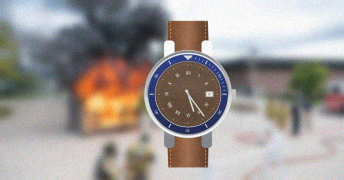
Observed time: 5:24
